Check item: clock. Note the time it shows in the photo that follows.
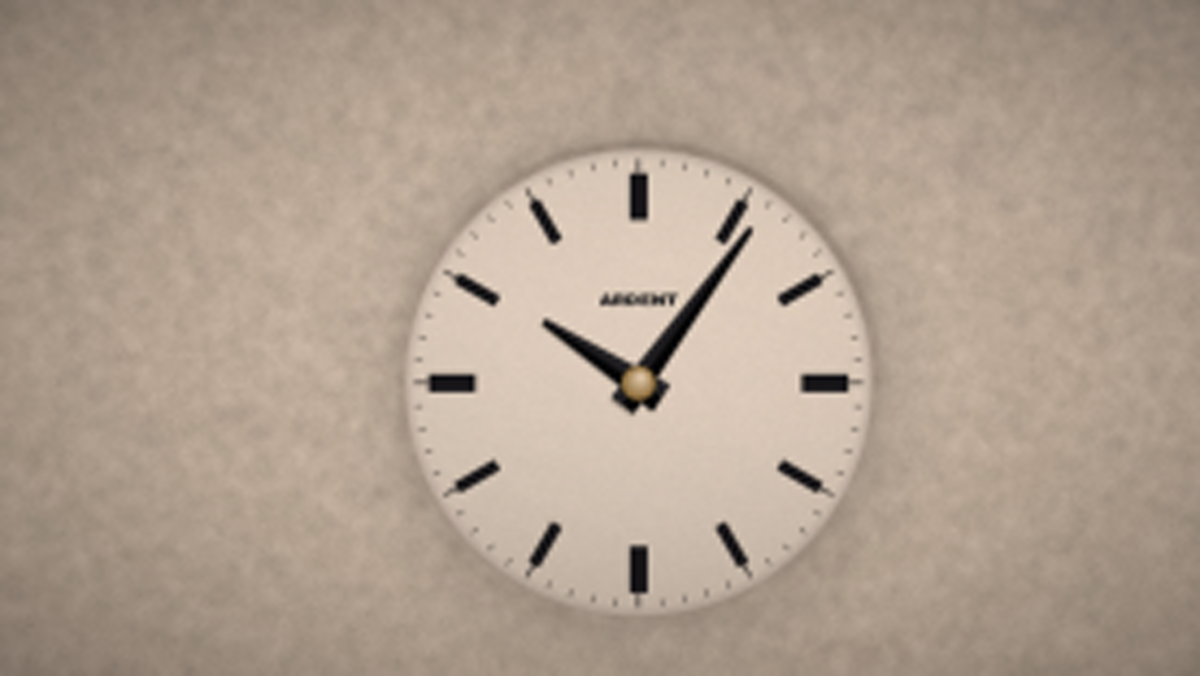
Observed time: 10:06
